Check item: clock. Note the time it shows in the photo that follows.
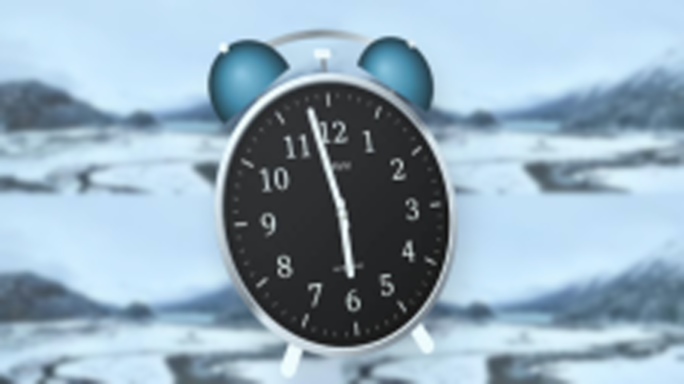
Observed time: 5:58
